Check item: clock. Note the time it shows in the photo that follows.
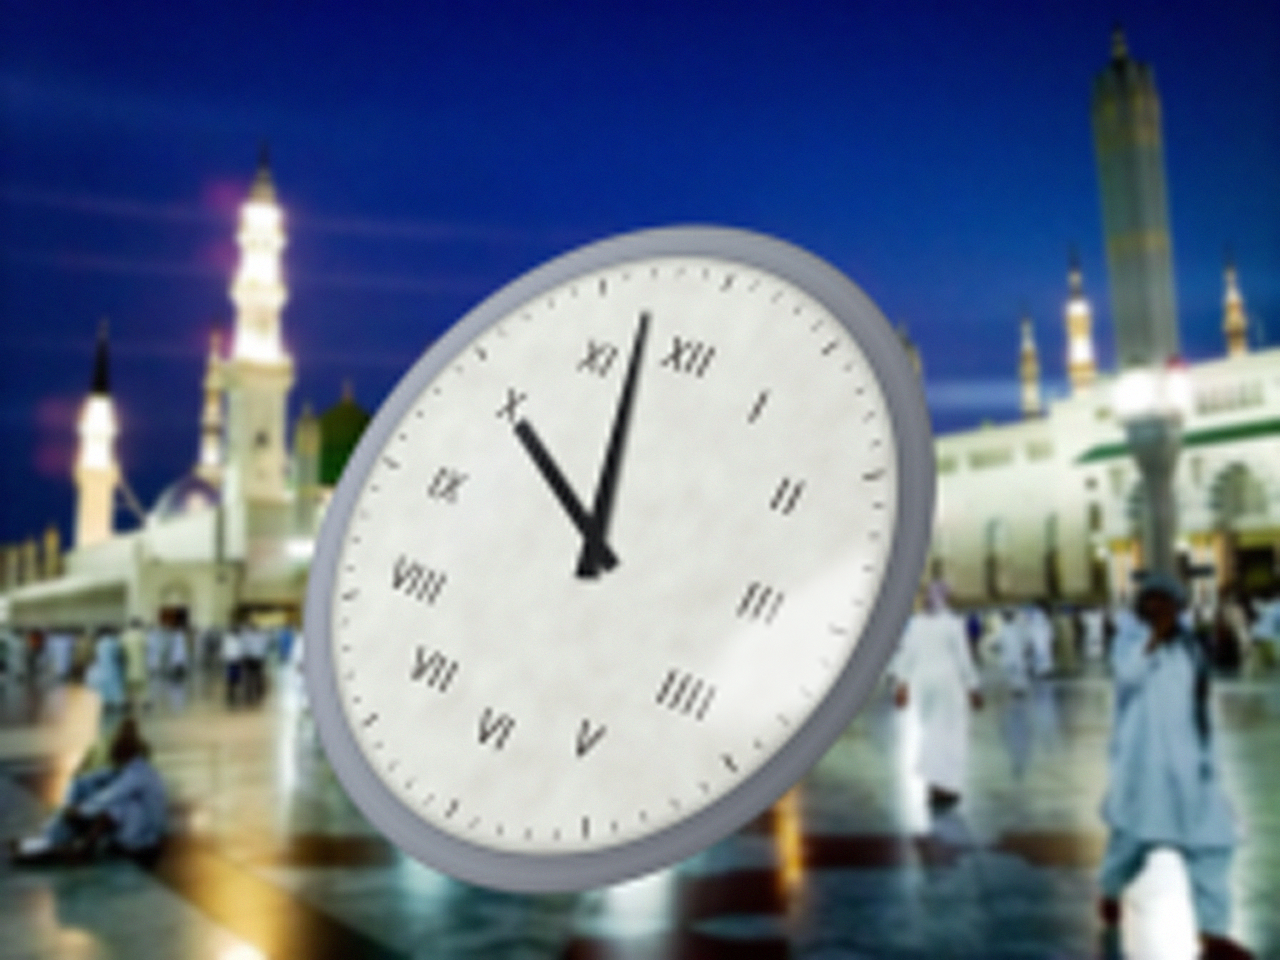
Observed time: 9:57
